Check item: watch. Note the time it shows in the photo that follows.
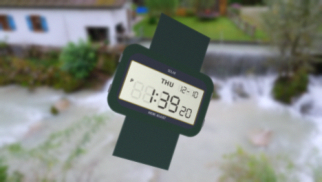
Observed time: 1:39:20
